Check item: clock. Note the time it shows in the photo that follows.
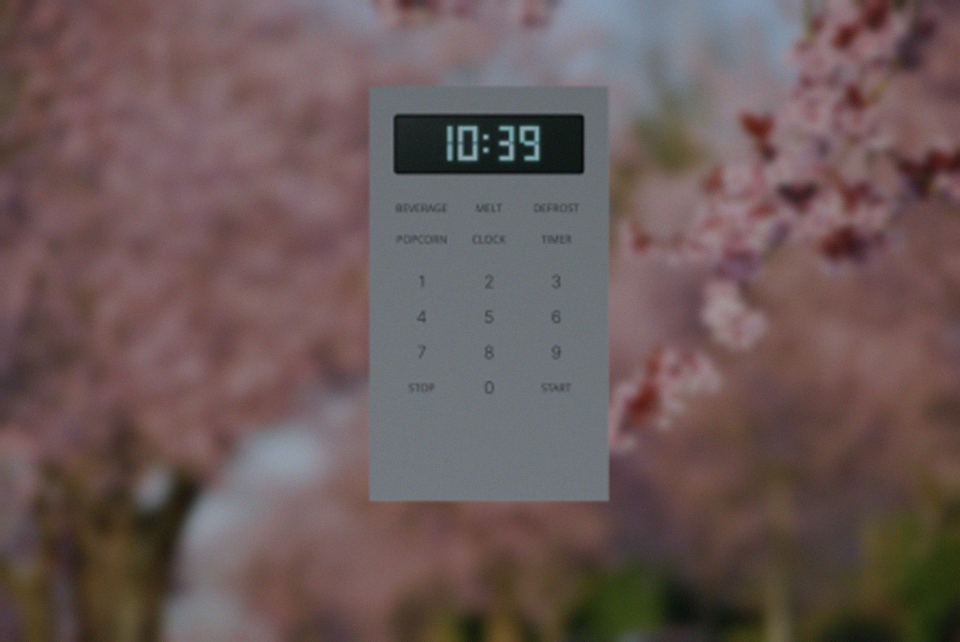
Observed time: 10:39
